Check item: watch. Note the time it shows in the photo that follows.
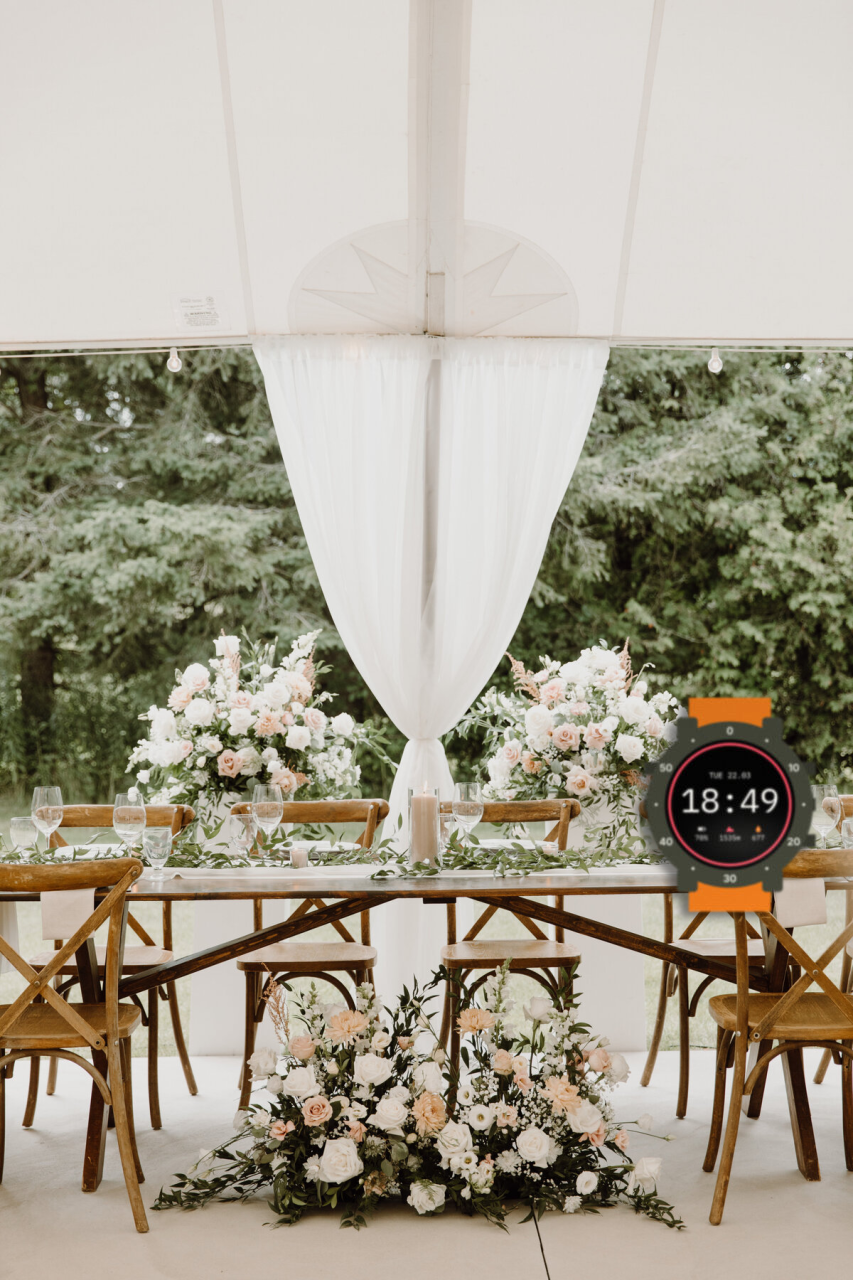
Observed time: 18:49
